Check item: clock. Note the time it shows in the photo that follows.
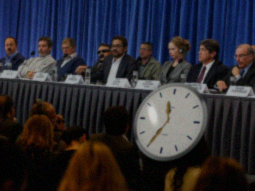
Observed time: 11:35
